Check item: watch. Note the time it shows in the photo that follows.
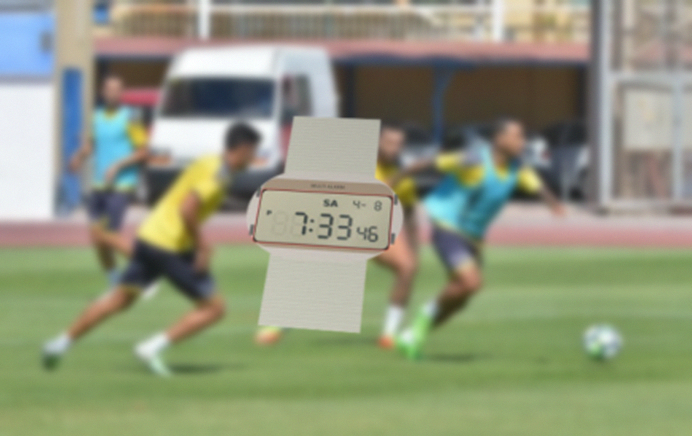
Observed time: 7:33:46
